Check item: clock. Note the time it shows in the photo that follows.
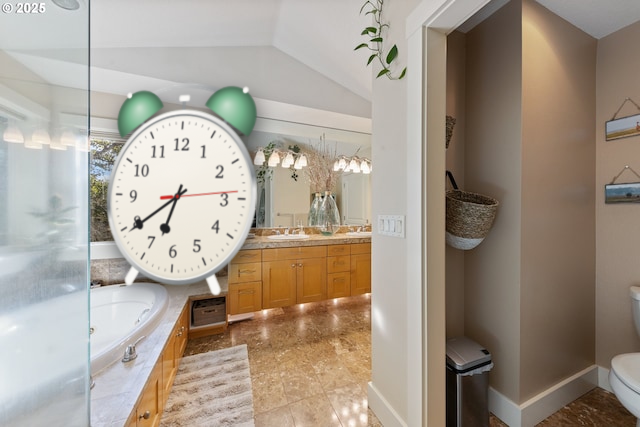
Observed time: 6:39:14
